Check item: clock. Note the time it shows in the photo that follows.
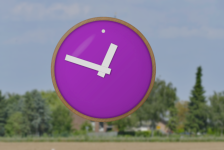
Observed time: 12:48
